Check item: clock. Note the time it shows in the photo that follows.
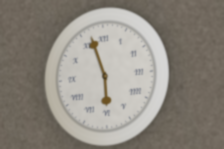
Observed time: 5:57
